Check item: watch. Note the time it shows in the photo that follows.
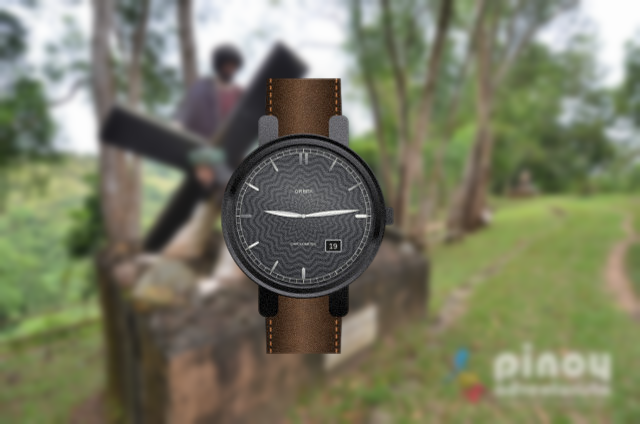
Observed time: 9:14
